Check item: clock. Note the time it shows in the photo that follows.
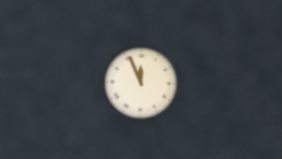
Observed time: 11:56
